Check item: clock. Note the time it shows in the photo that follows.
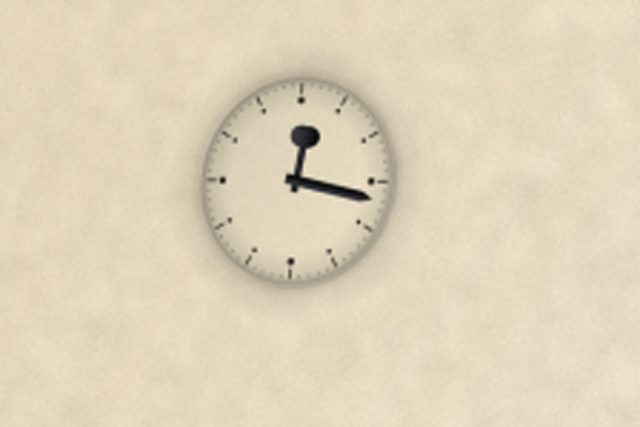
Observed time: 12:17
